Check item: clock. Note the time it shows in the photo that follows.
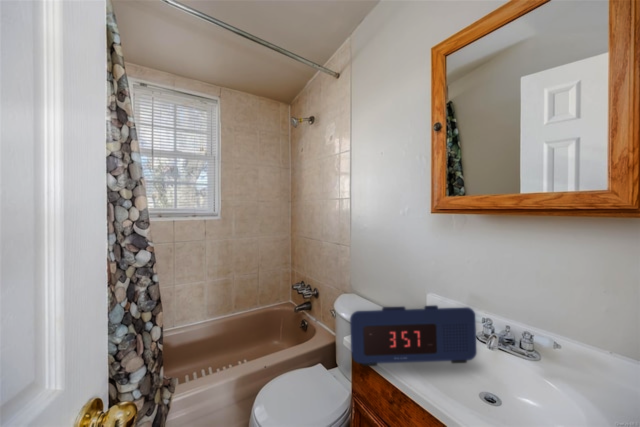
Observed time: 3:57
